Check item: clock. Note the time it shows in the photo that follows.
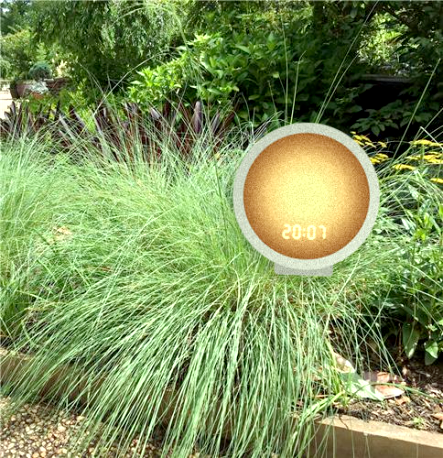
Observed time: 20:07
